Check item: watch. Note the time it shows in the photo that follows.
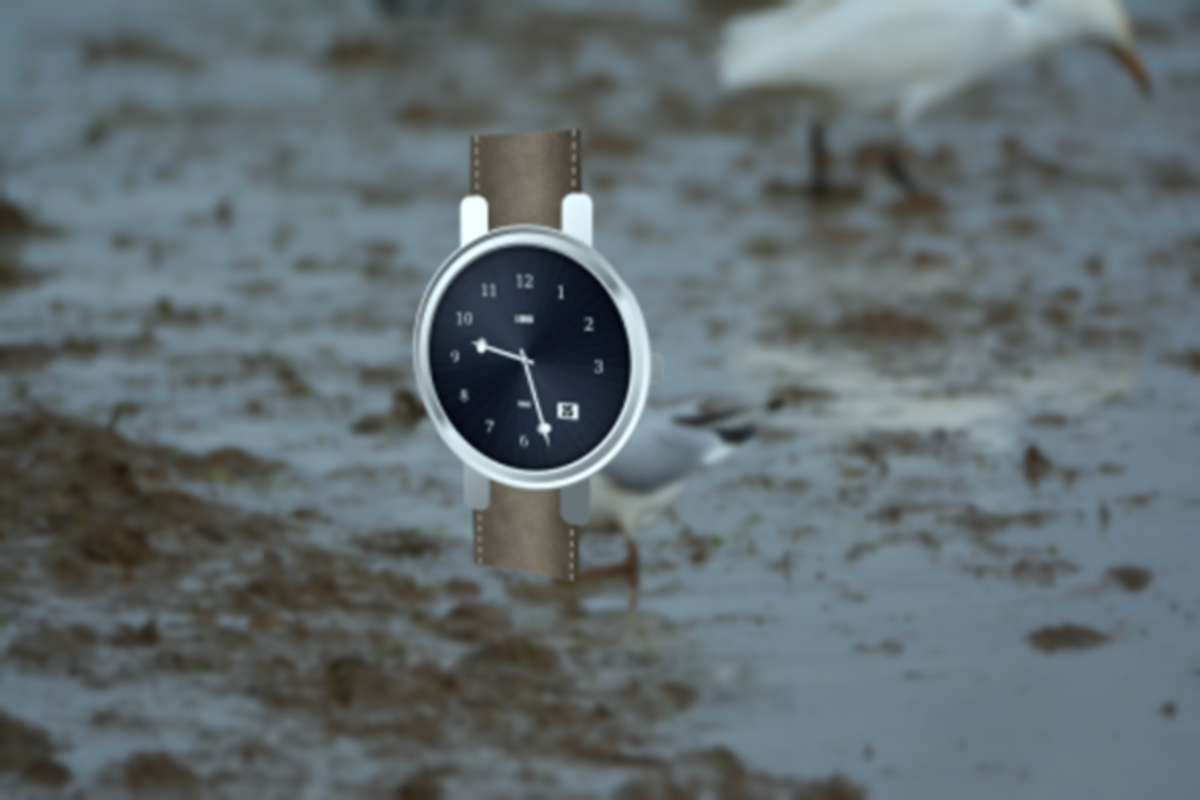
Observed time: 9:27
